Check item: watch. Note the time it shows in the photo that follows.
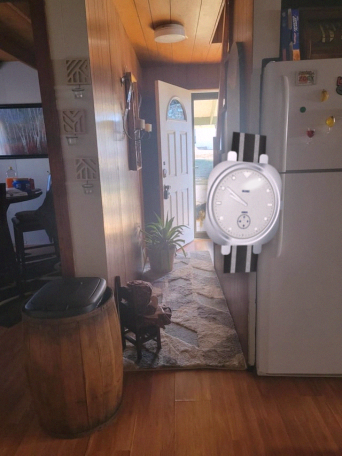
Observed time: 9:51
